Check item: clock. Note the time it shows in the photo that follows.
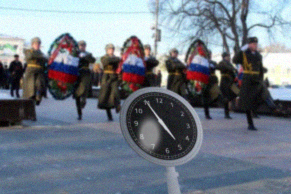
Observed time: 4:55
